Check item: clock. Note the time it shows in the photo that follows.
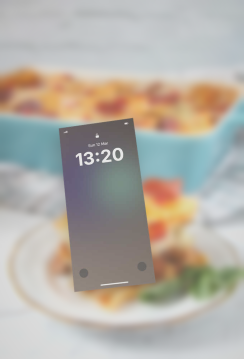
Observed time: 13:20
